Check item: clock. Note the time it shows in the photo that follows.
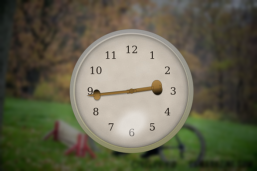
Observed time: 2:44
